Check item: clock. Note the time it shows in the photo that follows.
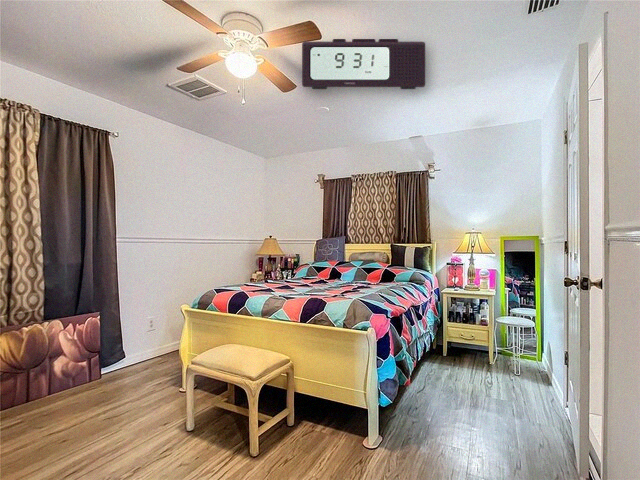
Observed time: 9:31
